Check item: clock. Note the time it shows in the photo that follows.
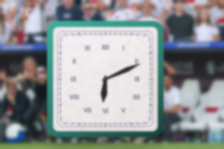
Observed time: 6:11
